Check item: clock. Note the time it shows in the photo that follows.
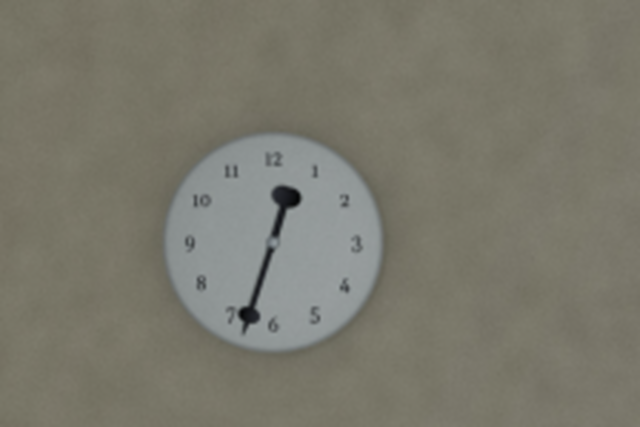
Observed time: 12:33
